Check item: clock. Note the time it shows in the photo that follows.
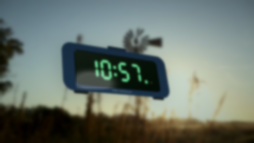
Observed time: 10:57
